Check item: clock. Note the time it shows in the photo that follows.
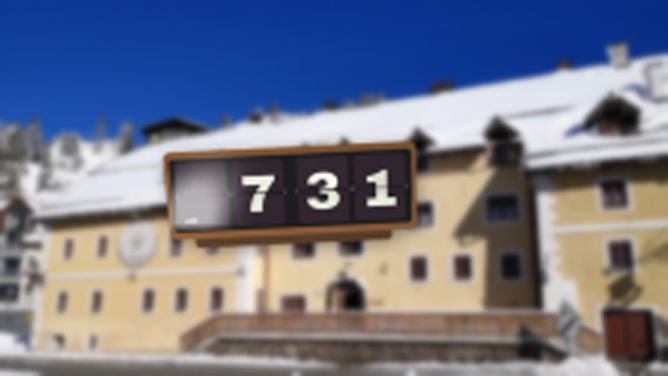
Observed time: 7:31
